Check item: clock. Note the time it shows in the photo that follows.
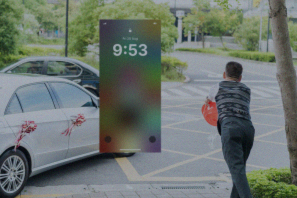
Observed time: 9:53
